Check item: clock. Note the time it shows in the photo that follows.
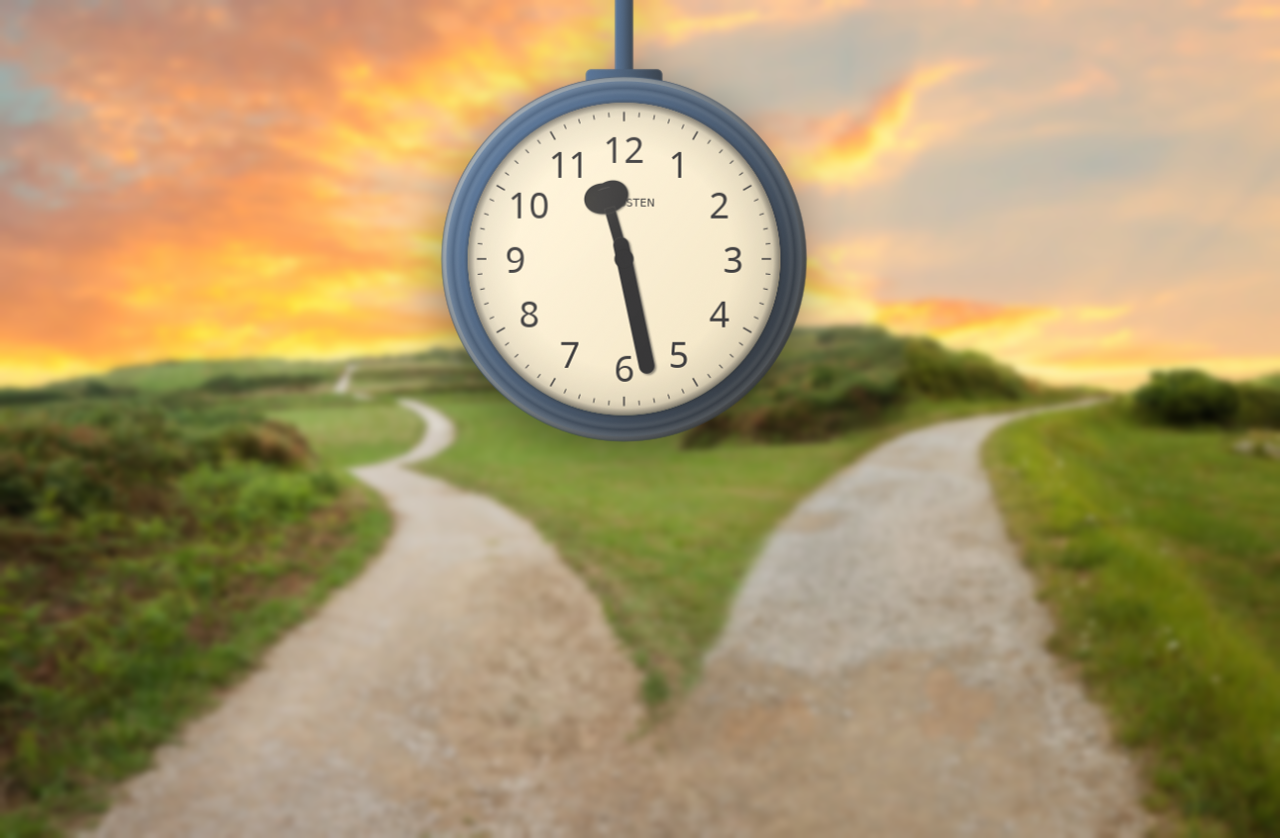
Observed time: 11:28
